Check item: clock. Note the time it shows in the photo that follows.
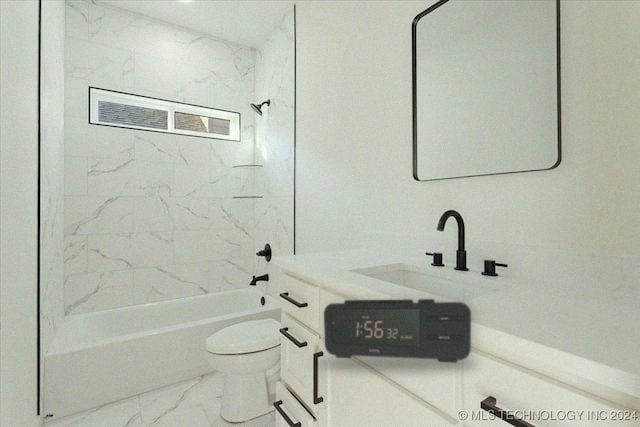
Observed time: 1:56:32
